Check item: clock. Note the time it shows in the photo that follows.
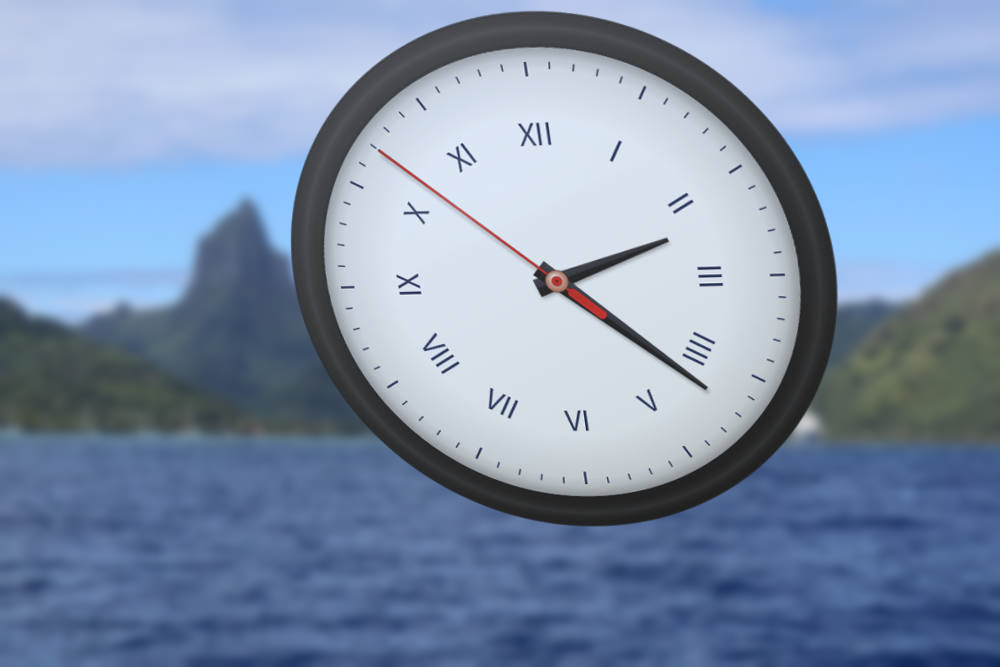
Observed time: 2:21:52
